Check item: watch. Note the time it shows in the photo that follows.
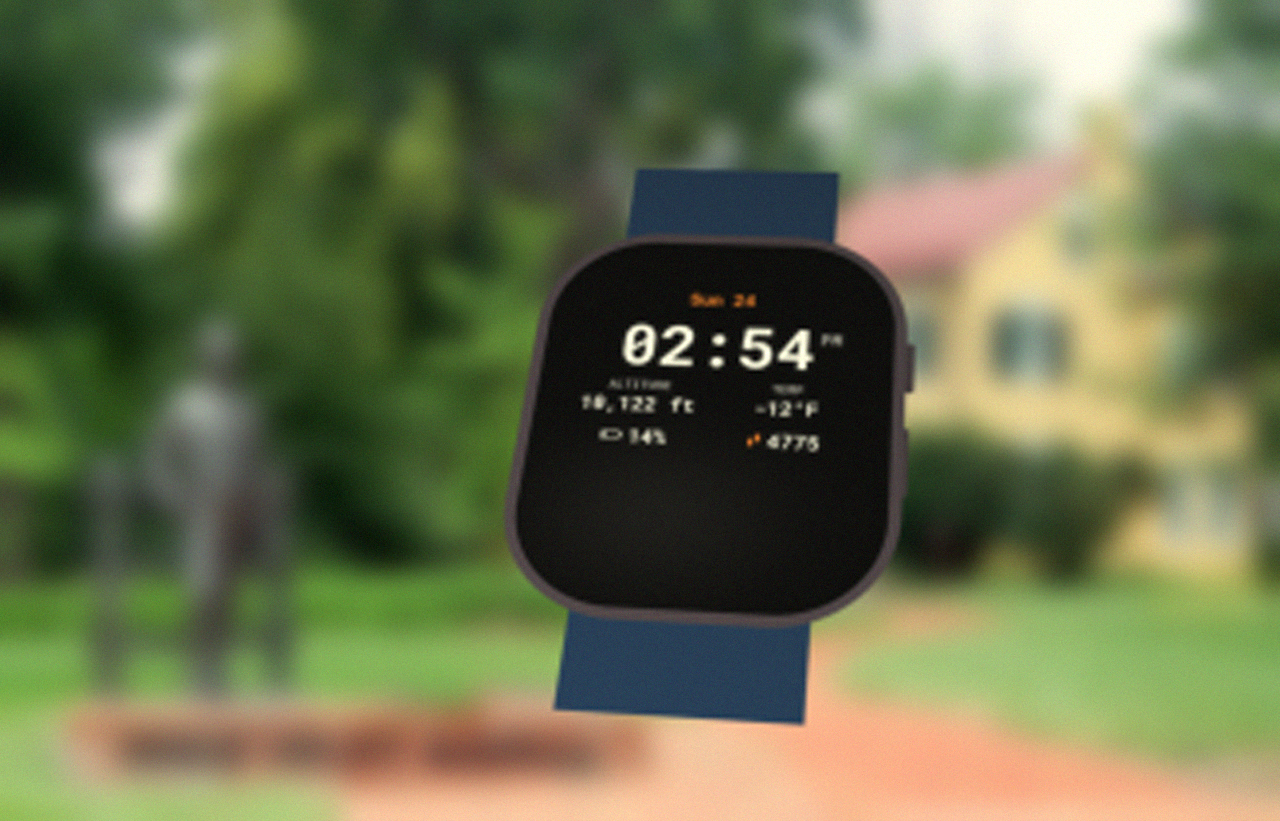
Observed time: 2:54
